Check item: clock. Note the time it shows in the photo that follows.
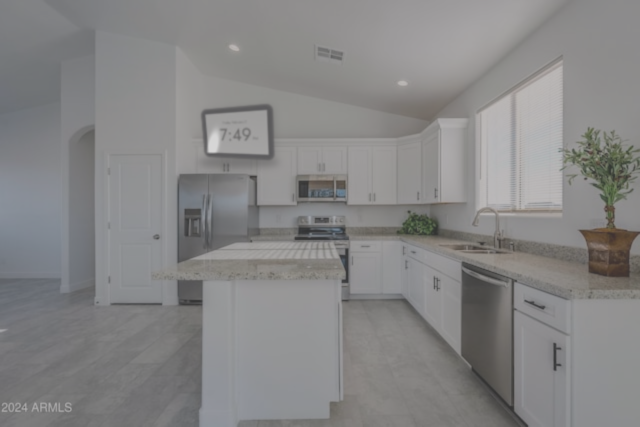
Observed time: 7:49
